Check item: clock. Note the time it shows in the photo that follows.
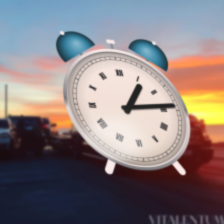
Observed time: 1:14
